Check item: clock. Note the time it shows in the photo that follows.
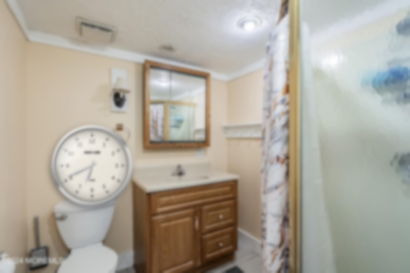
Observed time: 6:41
